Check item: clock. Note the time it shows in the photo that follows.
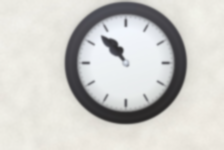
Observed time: 10:53
